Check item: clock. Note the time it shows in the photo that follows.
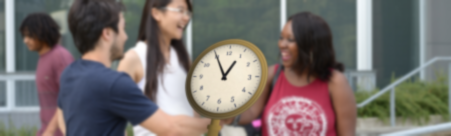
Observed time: 12:55
